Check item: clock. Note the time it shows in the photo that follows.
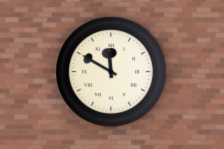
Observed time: 11:50
